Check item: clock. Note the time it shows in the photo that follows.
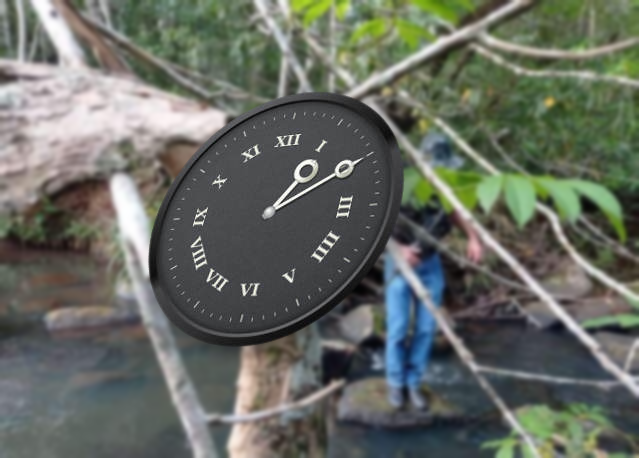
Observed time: 1:10
